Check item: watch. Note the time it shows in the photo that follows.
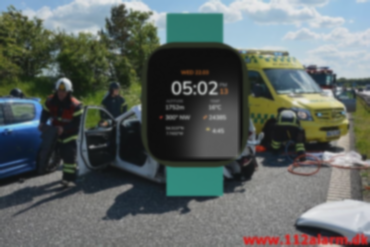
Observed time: 5:02
